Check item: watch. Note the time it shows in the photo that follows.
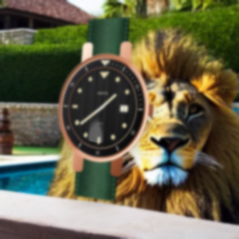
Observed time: 1:39
